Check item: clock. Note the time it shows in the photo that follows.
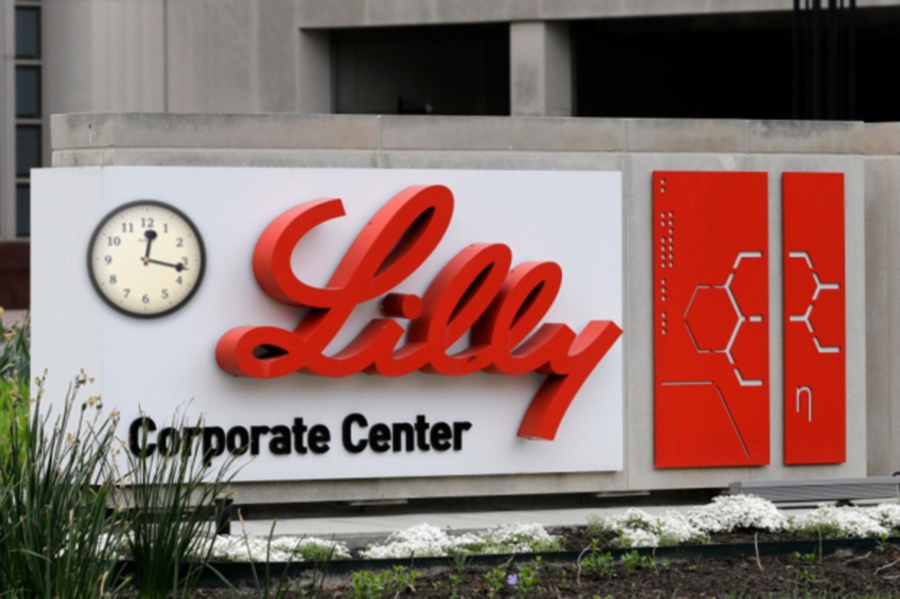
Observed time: 12:17
